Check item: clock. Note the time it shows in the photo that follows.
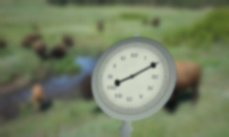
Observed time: 8:10
